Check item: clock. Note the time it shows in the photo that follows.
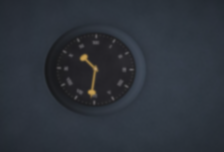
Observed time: 10:31
